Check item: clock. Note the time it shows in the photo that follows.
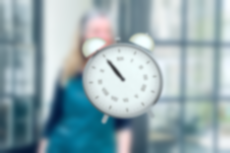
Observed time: 10:55
